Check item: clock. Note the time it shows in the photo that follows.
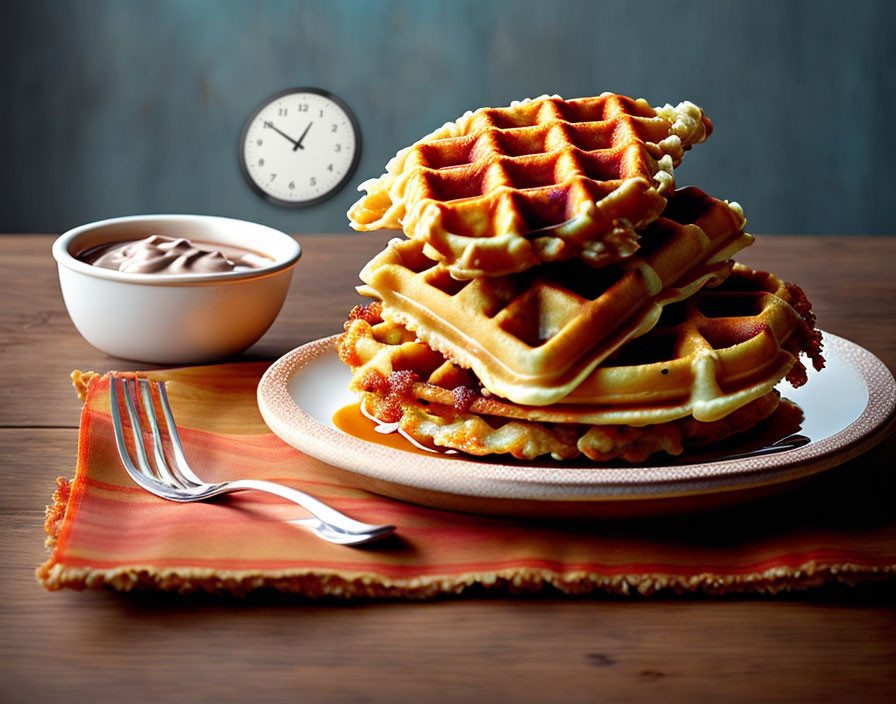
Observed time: 12:50
